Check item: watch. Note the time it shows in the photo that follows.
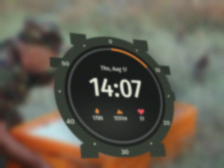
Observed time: 14:07
